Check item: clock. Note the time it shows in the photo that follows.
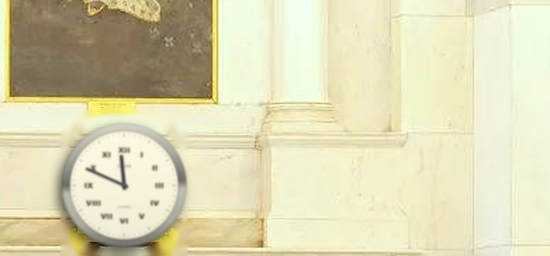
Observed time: 11:49
